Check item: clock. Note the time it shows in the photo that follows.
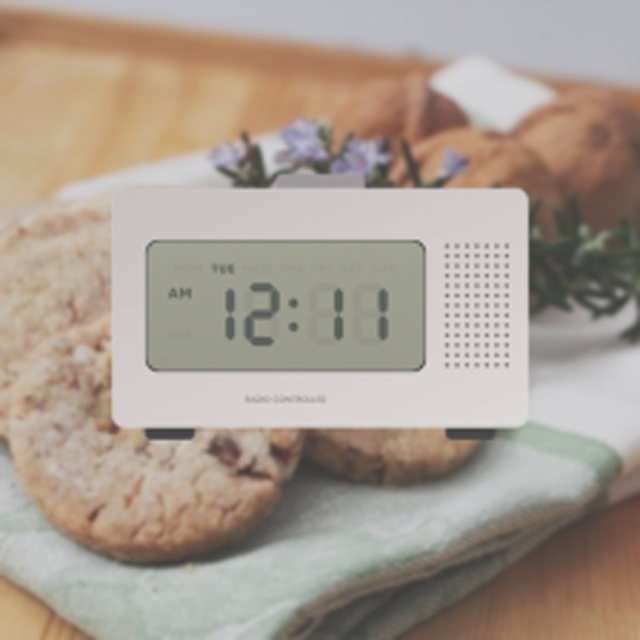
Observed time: 12:11
